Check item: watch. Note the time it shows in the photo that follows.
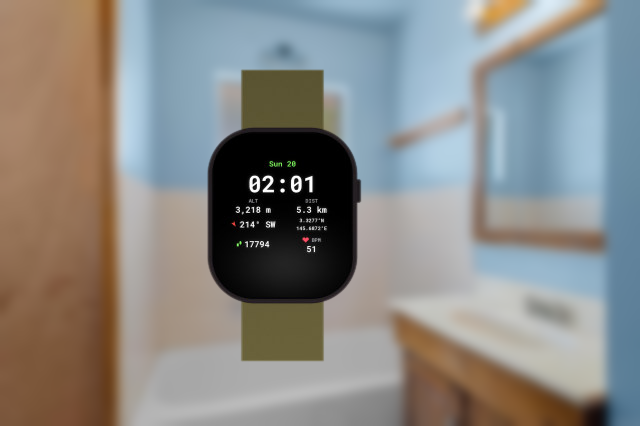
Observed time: 2:01
